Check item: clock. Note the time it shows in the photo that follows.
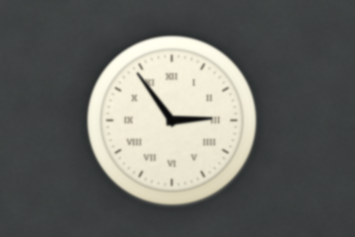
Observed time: 2:54
